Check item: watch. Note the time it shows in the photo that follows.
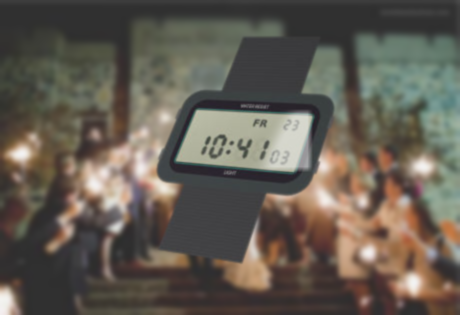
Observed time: 10:41:03
